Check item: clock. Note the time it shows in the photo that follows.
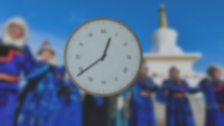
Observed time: 12:39
